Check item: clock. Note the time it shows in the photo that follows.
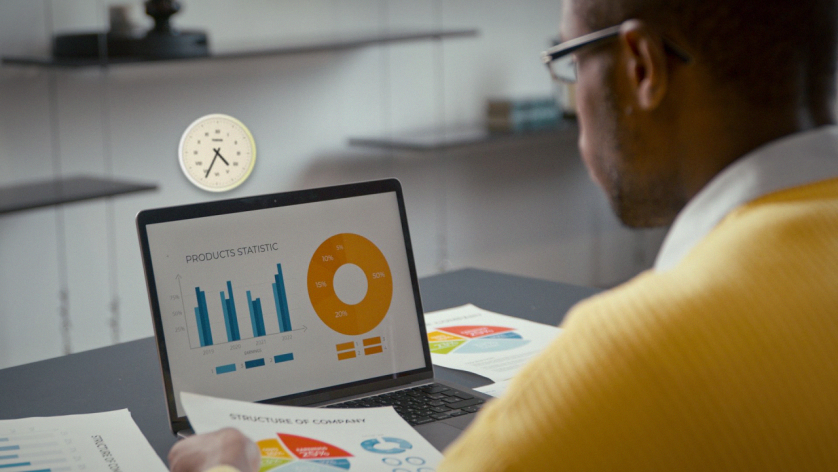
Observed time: 4:34
